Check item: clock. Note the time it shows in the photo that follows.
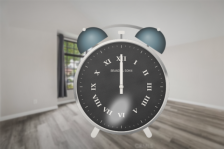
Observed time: 12:00
